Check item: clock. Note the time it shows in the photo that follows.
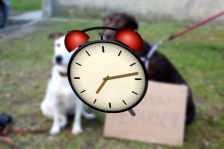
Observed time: 7:13
